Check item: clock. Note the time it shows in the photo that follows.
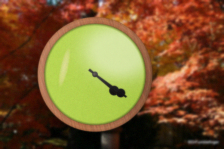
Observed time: 4:21
